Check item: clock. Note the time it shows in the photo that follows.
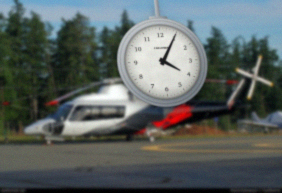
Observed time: 4:05
